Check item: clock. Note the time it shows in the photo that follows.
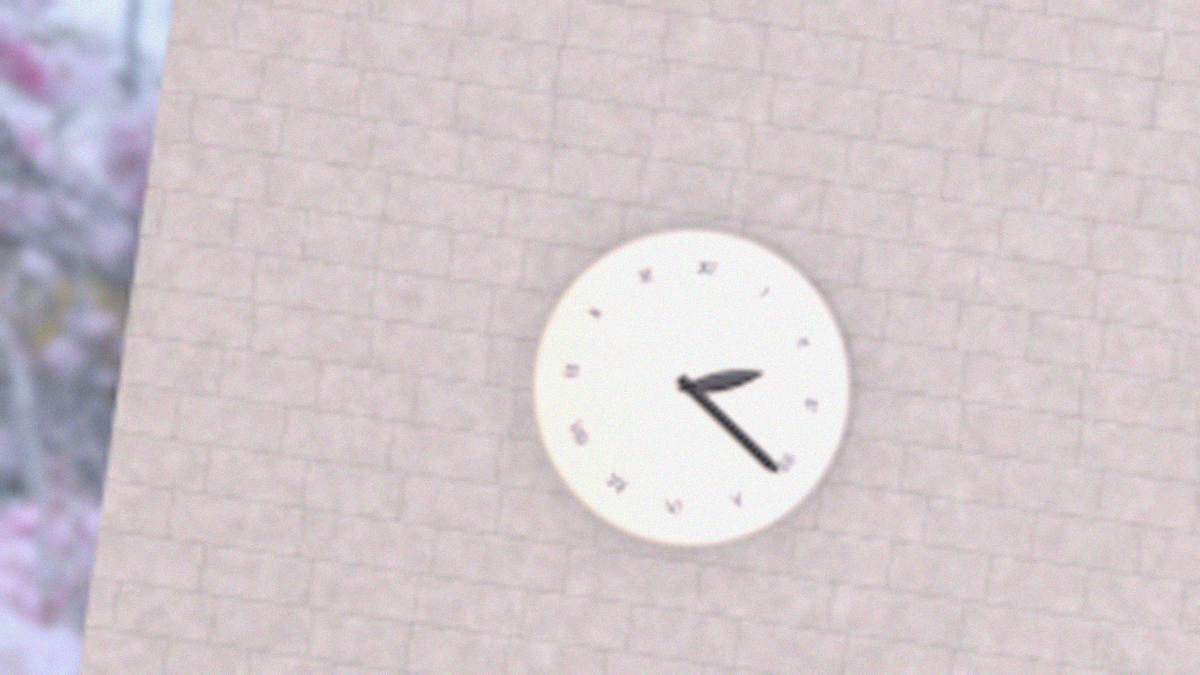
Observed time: 2:21
